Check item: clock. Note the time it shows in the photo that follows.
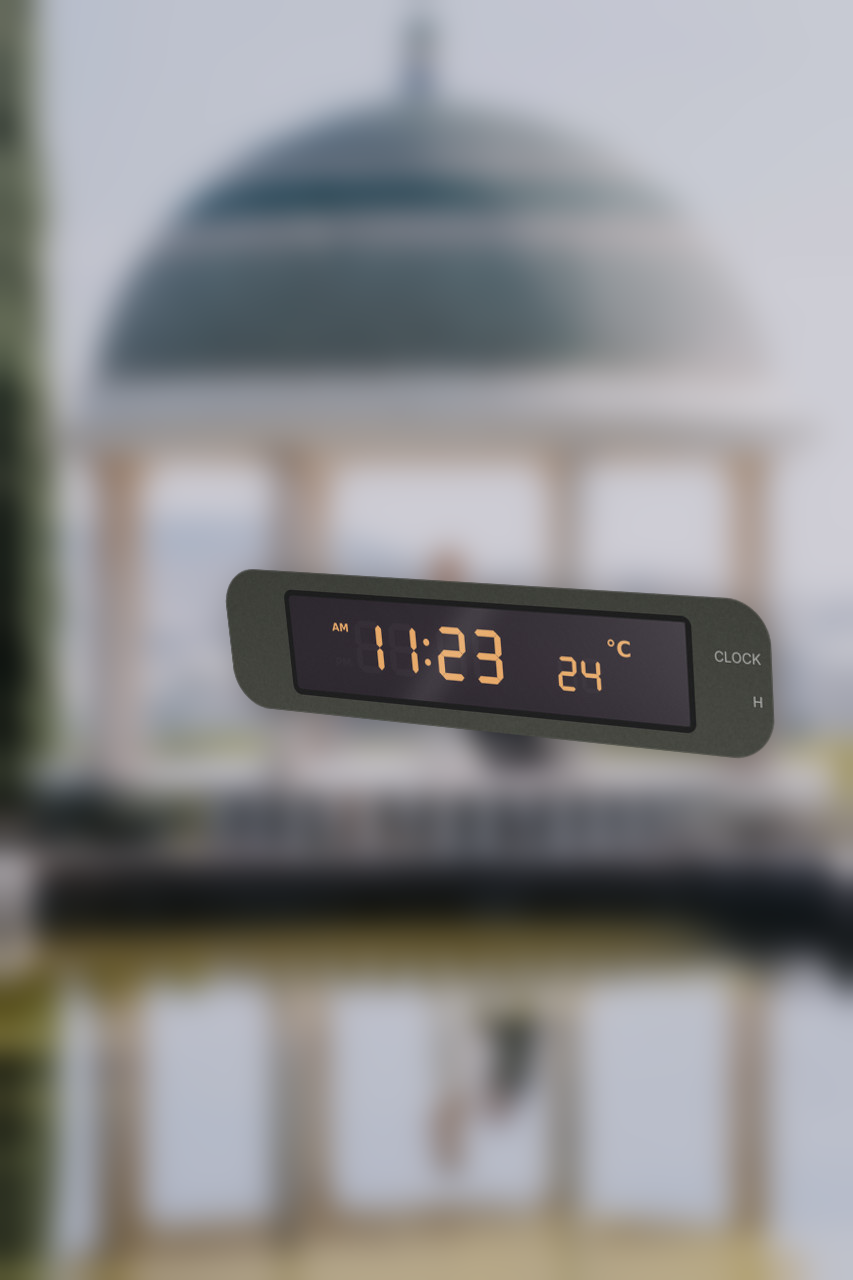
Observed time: 11:23
